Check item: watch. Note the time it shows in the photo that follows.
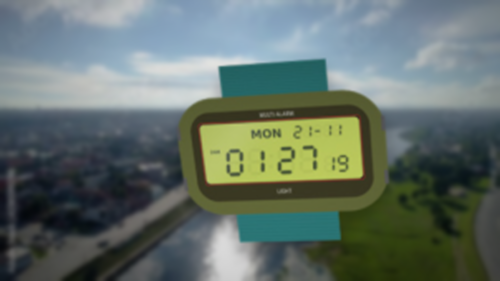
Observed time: 1:27:19
